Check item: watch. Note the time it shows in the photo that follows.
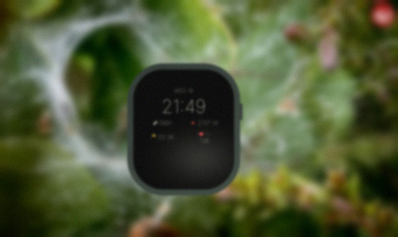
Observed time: 21:49
